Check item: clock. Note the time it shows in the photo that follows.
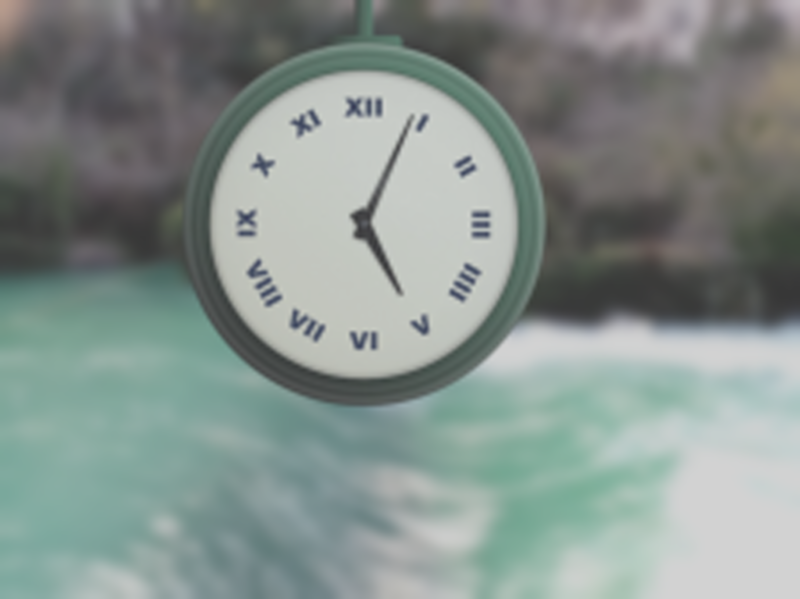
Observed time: 5:04
